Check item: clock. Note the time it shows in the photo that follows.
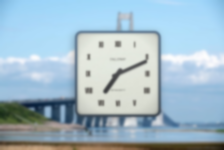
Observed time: 7:11
